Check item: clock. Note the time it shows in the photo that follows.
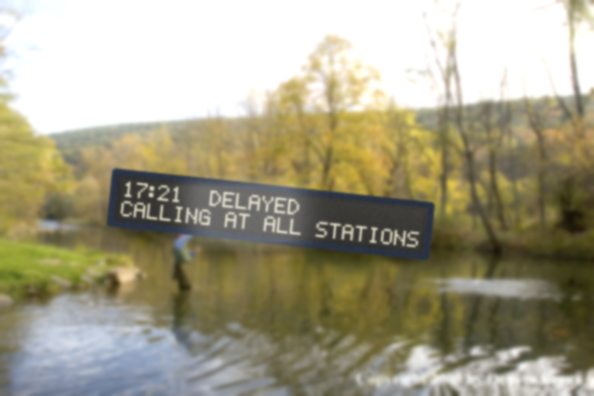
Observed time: 17:21
